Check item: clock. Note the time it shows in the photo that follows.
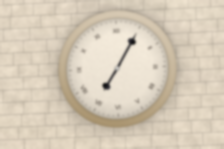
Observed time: 7:05
